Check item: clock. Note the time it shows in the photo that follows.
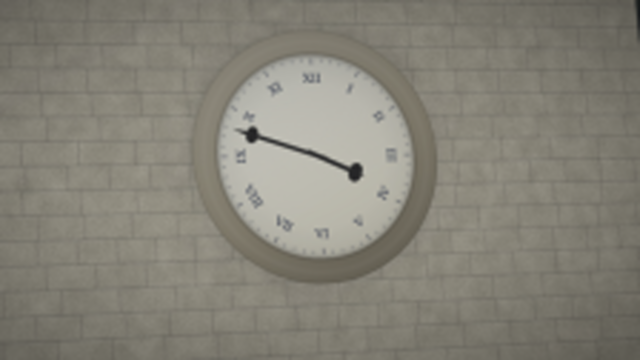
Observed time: 3:48
